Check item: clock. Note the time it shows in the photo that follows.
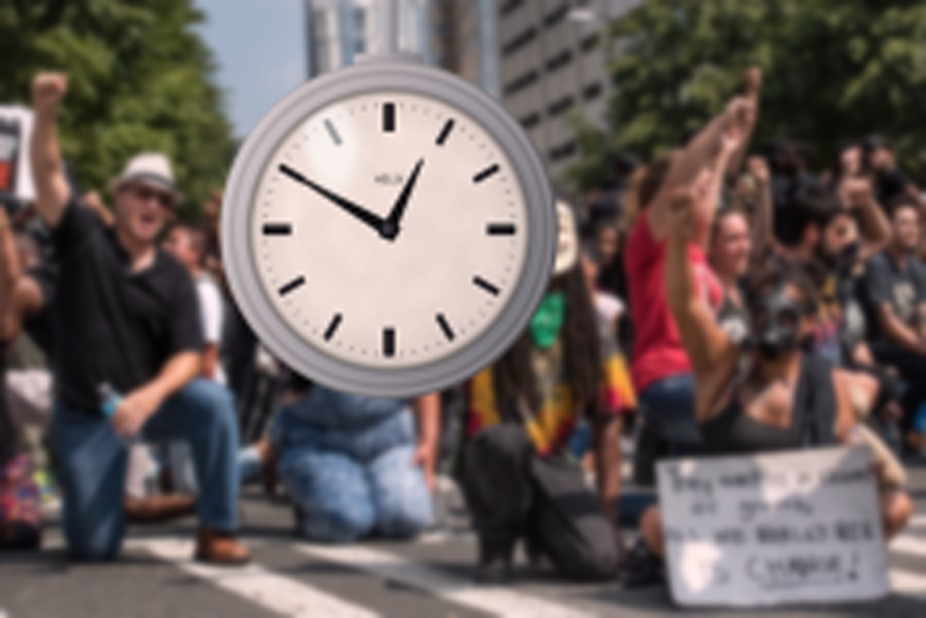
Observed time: 12:50
